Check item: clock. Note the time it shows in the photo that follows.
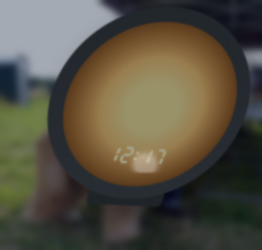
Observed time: 12:17
